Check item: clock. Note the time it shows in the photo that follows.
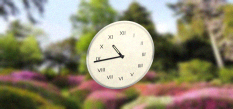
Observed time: 10:44
